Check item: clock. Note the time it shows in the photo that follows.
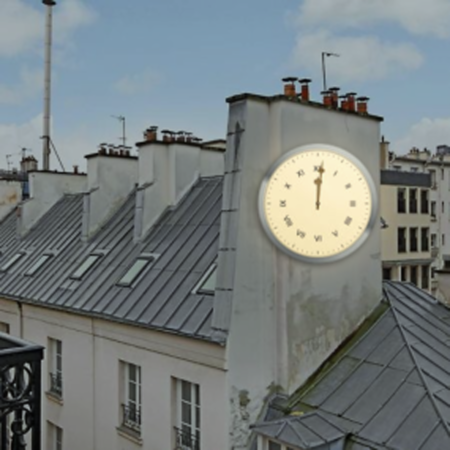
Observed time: 12:01
